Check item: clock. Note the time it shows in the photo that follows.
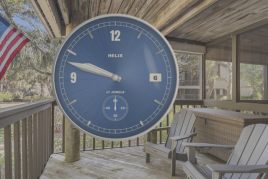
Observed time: 9:48
